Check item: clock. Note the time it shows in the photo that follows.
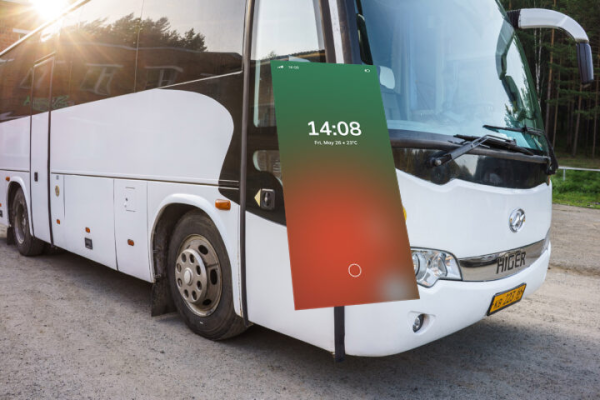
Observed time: 14:08
